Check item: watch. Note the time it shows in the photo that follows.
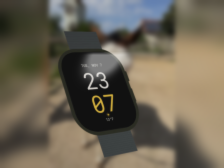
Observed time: 23:07
